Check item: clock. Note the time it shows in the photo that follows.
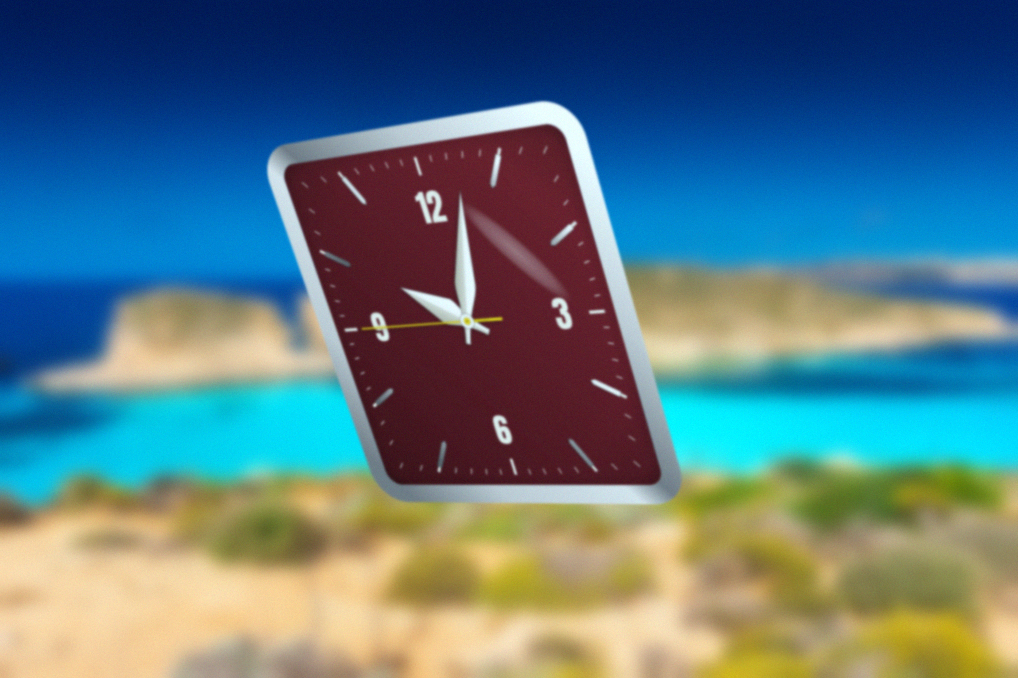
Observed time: 10:02:45
